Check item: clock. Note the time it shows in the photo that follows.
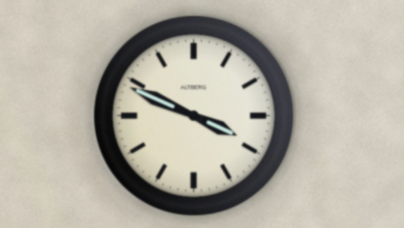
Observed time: 3:49
